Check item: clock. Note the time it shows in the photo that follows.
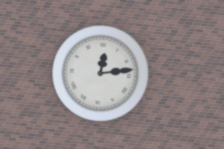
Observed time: 12:13
